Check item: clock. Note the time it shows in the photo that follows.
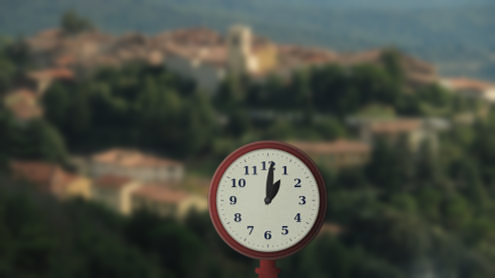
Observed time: 1:01
